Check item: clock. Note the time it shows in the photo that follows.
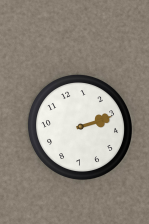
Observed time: 3:16
